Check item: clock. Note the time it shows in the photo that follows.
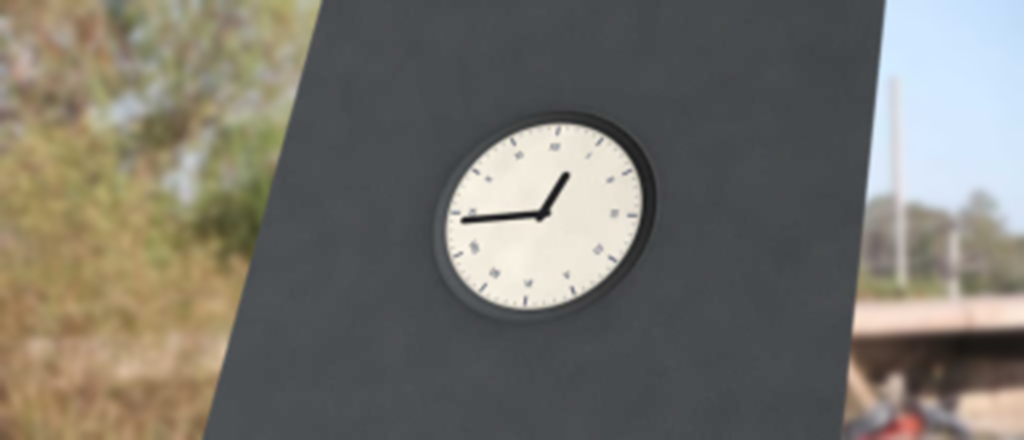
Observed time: 12:44
